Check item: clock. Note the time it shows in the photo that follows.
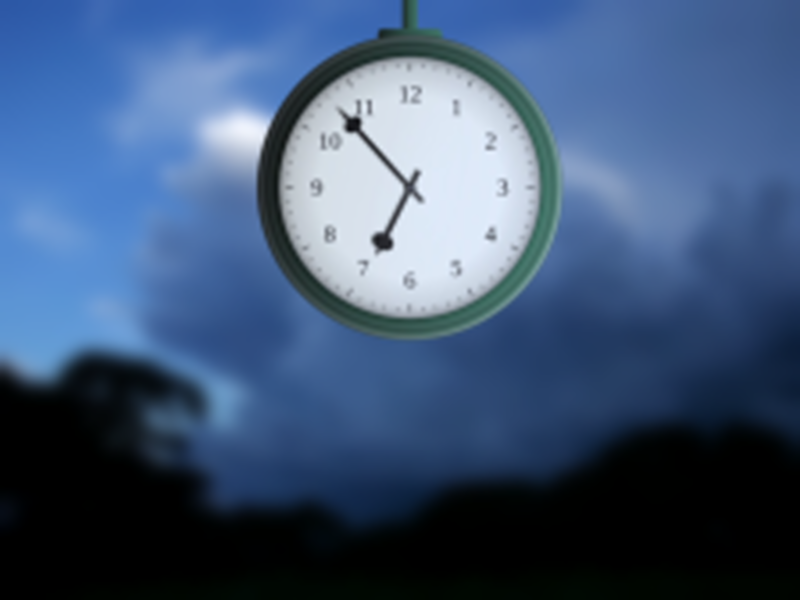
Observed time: 6:53
